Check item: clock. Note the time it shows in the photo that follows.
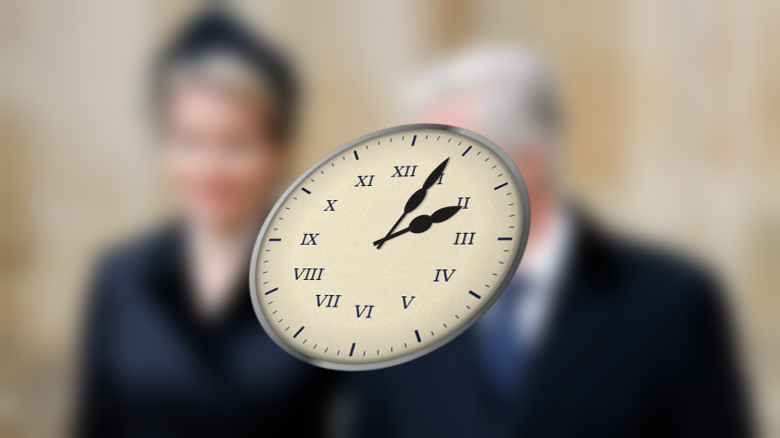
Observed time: 2:04
